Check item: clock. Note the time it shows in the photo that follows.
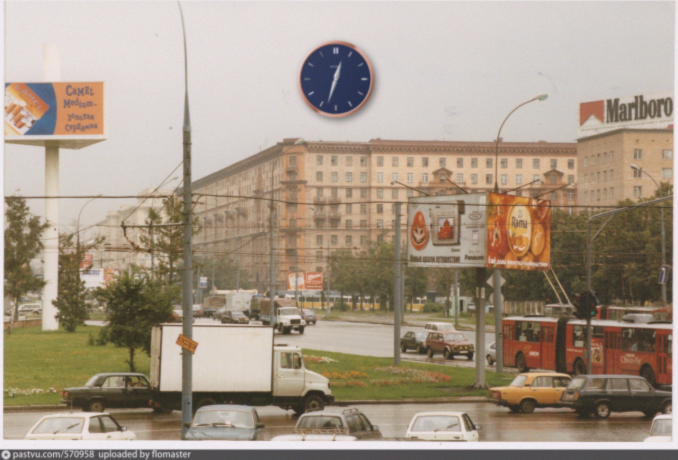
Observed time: 12:33
